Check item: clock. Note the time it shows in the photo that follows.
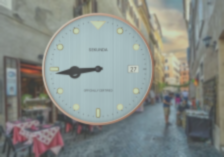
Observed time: 8:44
